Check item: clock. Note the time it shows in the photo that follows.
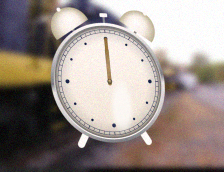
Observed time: 12:00
